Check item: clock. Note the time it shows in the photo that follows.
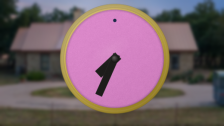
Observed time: 7:34
